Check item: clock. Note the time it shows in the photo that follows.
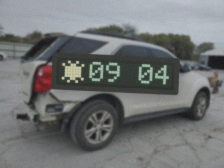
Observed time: 9:04
